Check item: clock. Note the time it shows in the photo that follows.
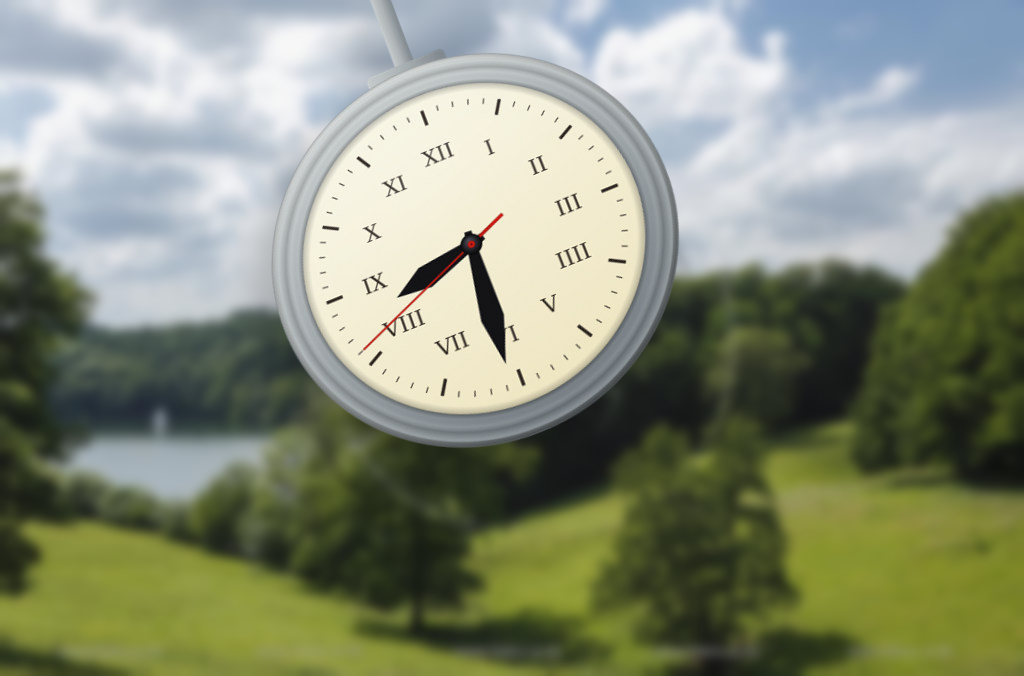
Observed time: 8:30:41
